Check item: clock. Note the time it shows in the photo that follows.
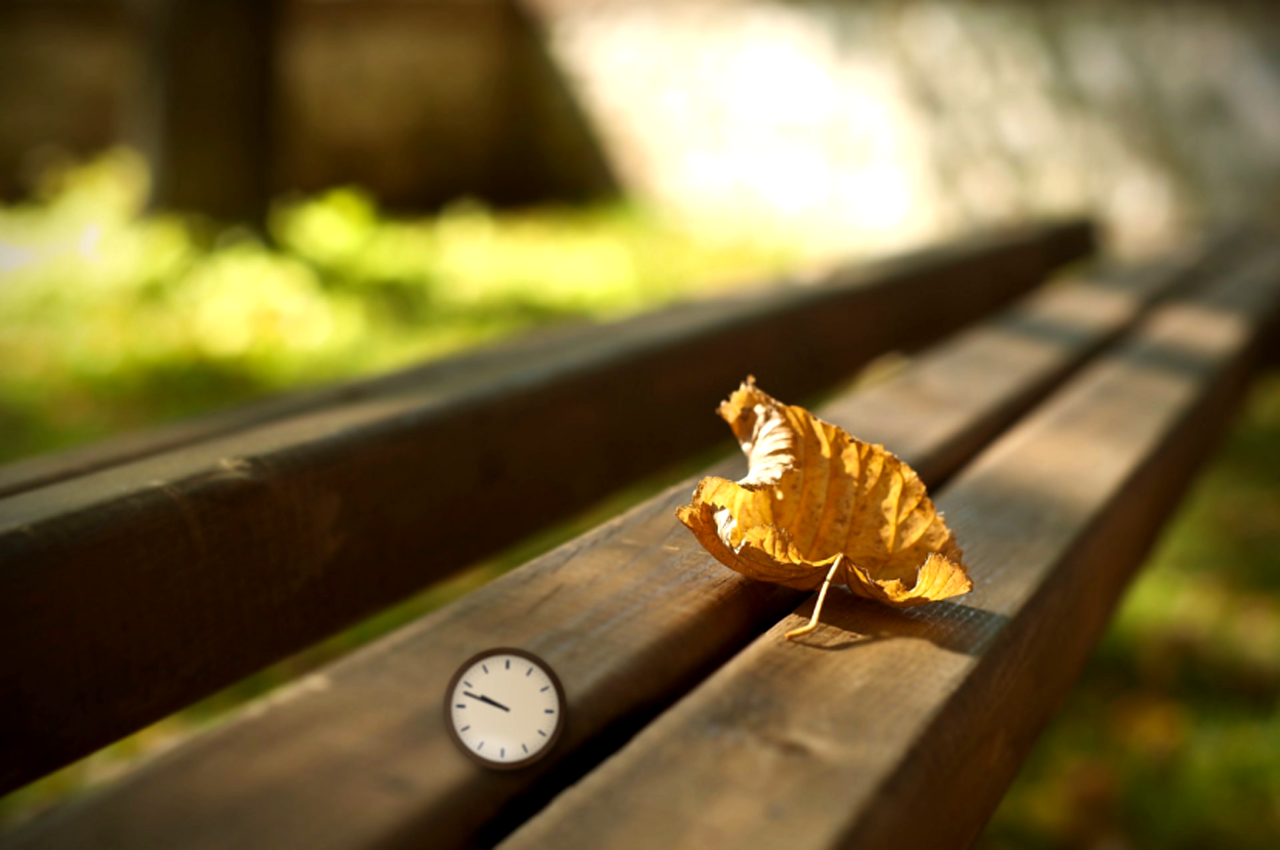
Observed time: 9:48
